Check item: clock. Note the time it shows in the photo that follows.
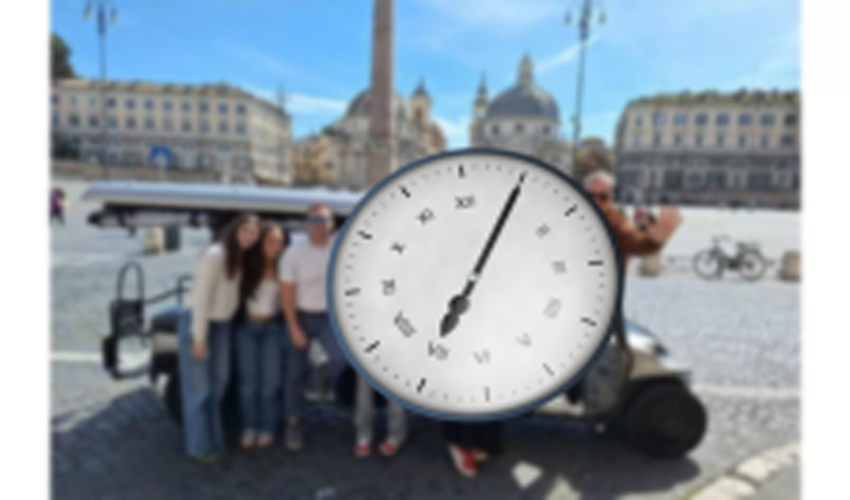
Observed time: 7:05
